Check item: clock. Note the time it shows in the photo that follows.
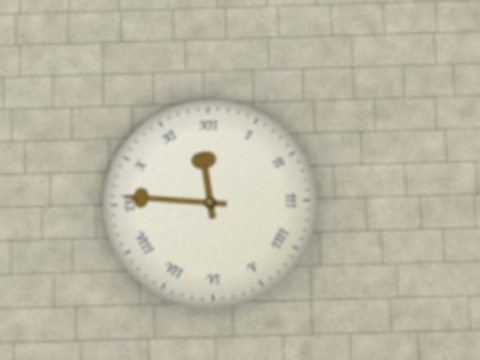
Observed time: 11:46
